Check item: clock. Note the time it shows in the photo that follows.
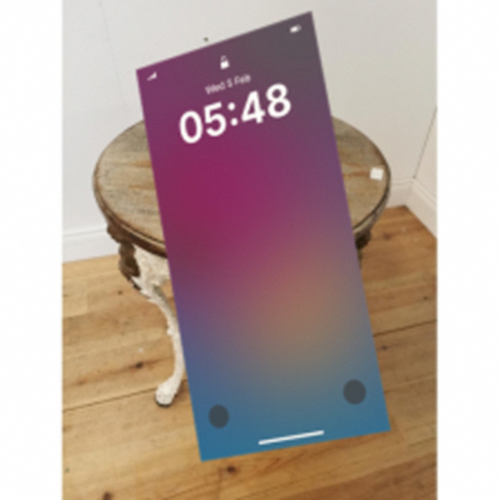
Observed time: 5:48
